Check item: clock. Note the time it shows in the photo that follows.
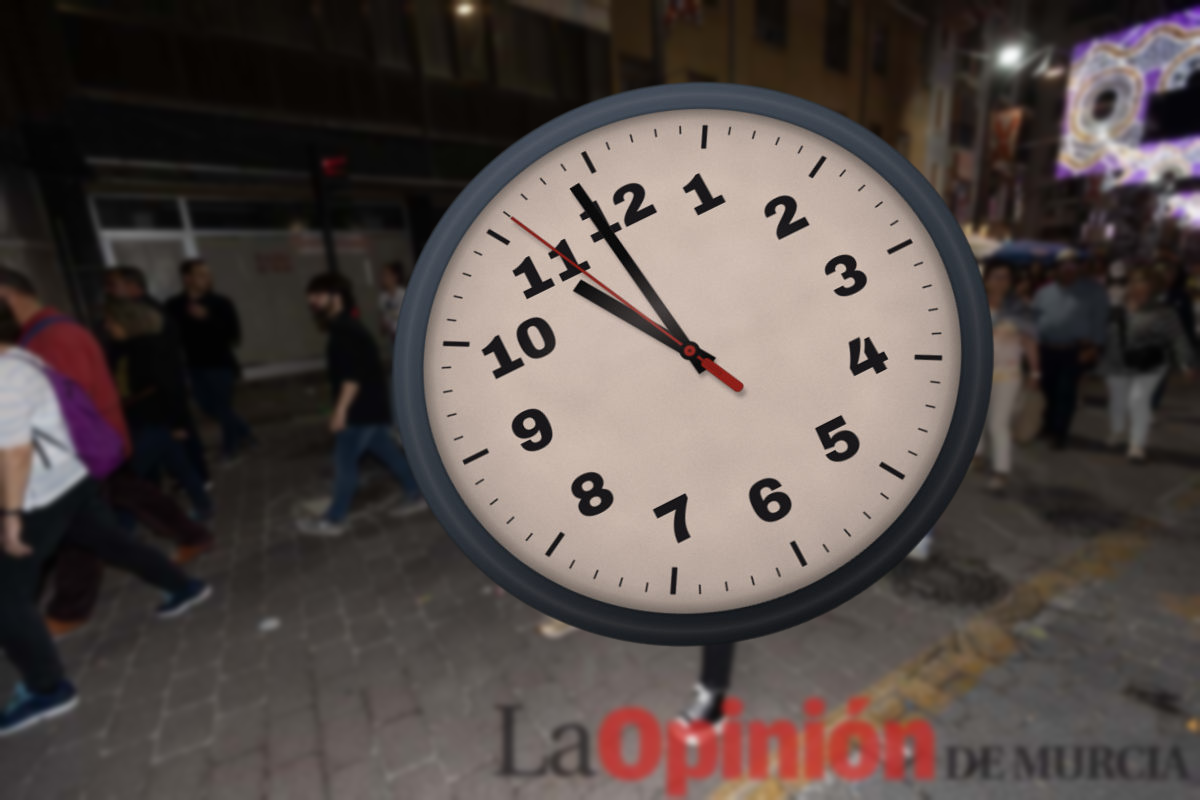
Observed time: 10:58:56
